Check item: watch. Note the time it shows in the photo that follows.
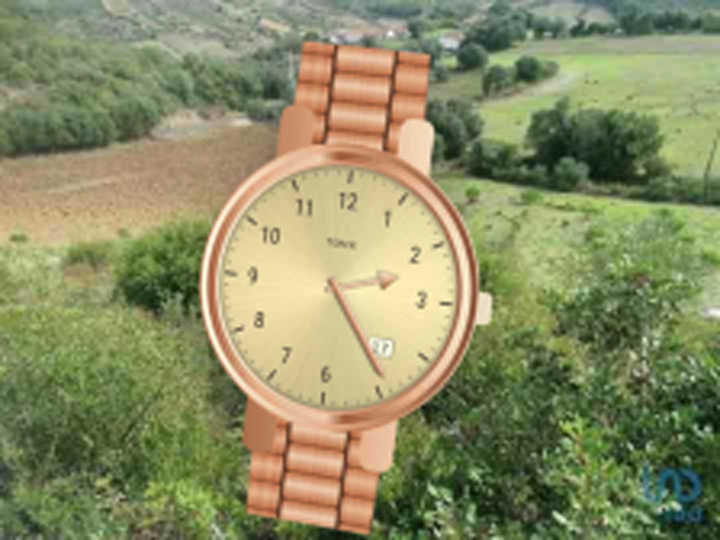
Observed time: 2:24
